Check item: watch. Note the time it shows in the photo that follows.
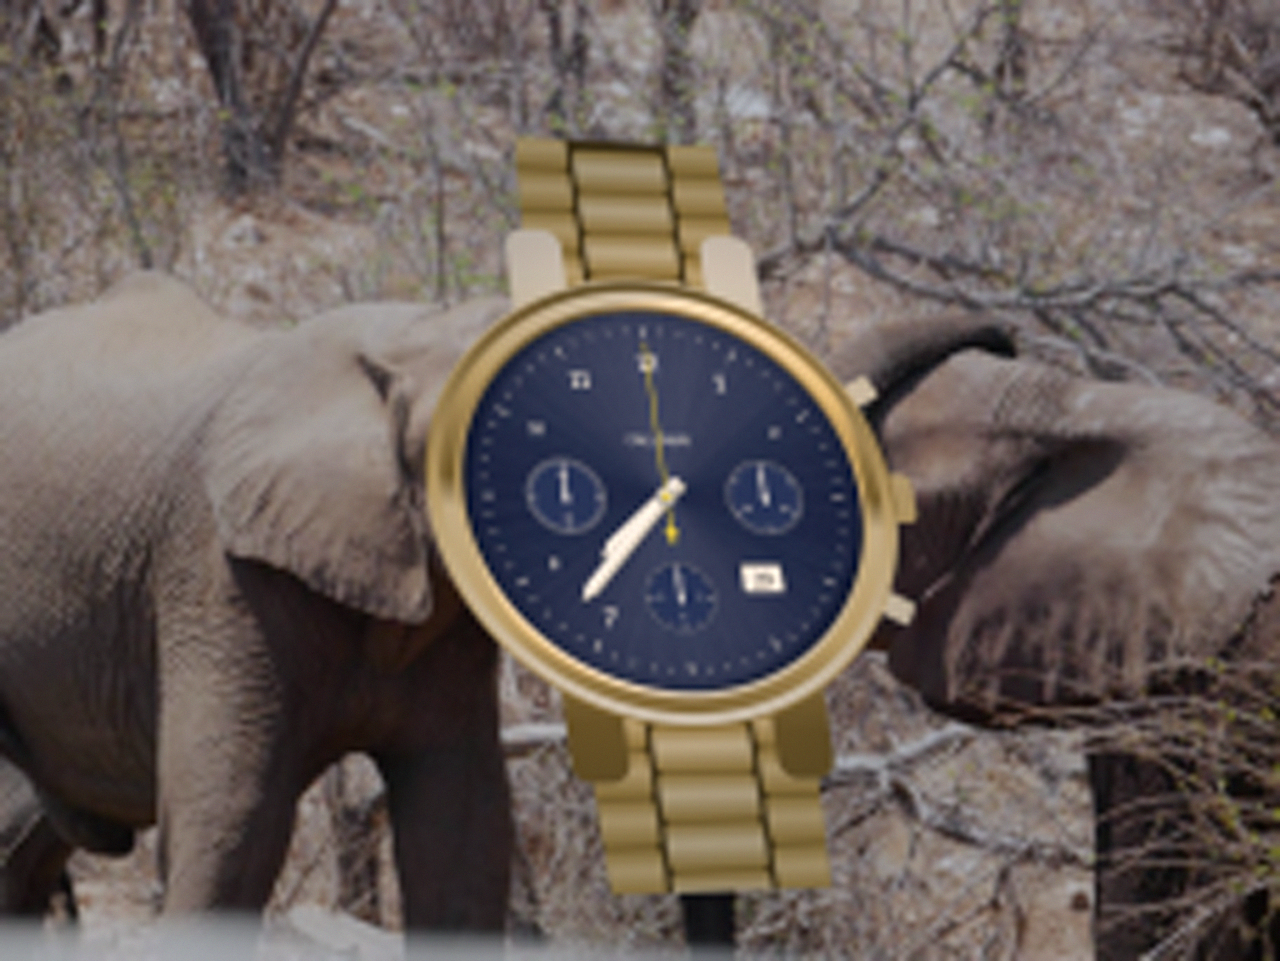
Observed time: 7:37
